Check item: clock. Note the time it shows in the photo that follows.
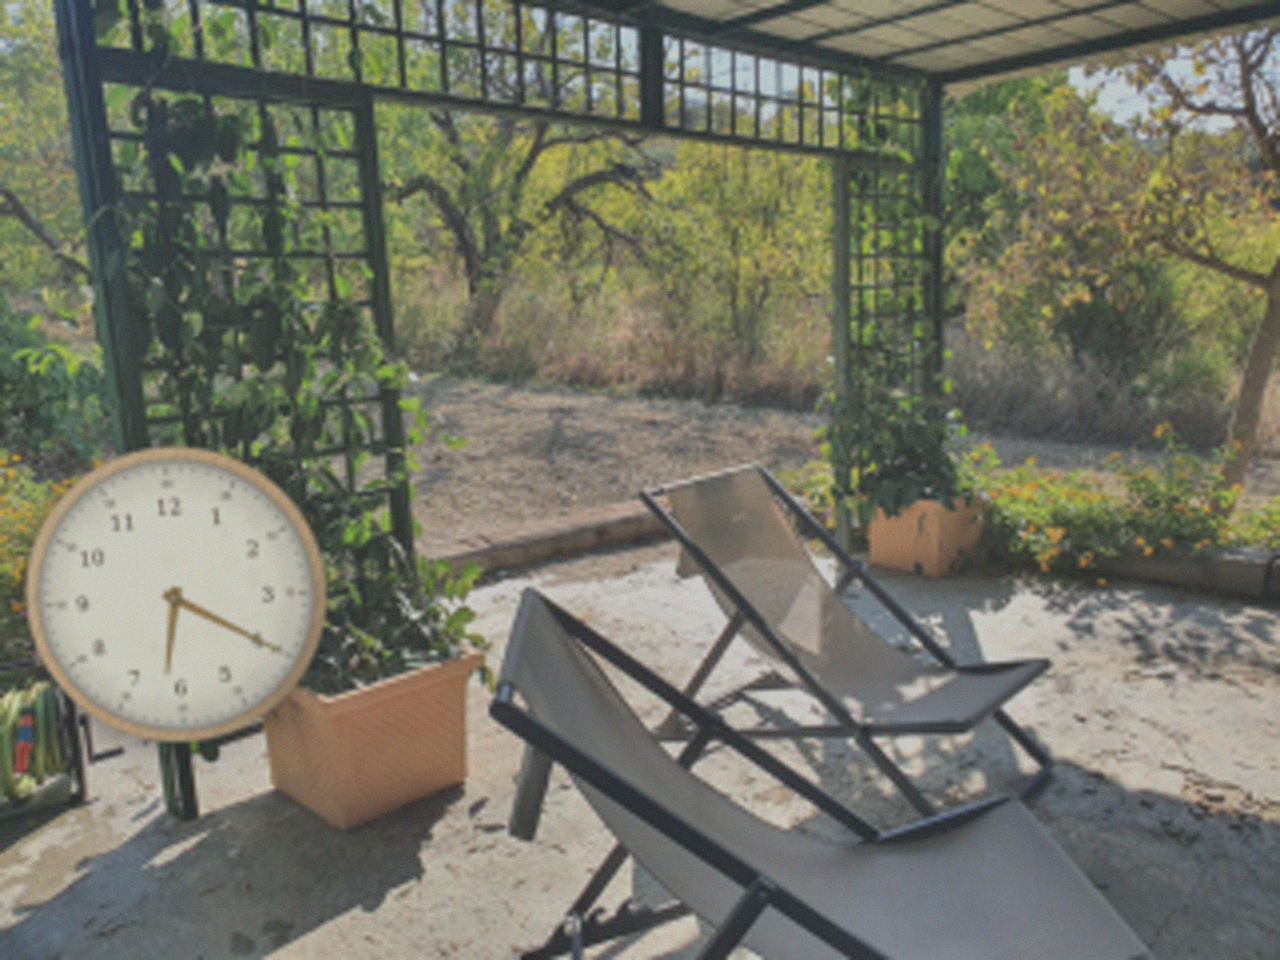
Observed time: 6:20
